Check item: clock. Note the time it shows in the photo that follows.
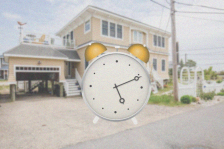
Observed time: 5:11
